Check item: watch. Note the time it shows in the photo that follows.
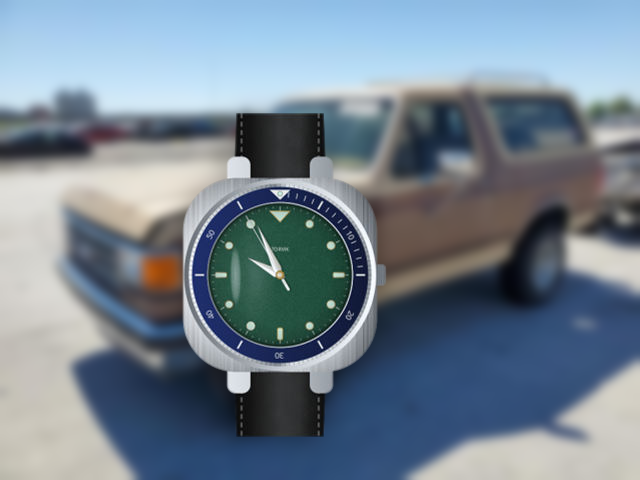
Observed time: 9:55:55
